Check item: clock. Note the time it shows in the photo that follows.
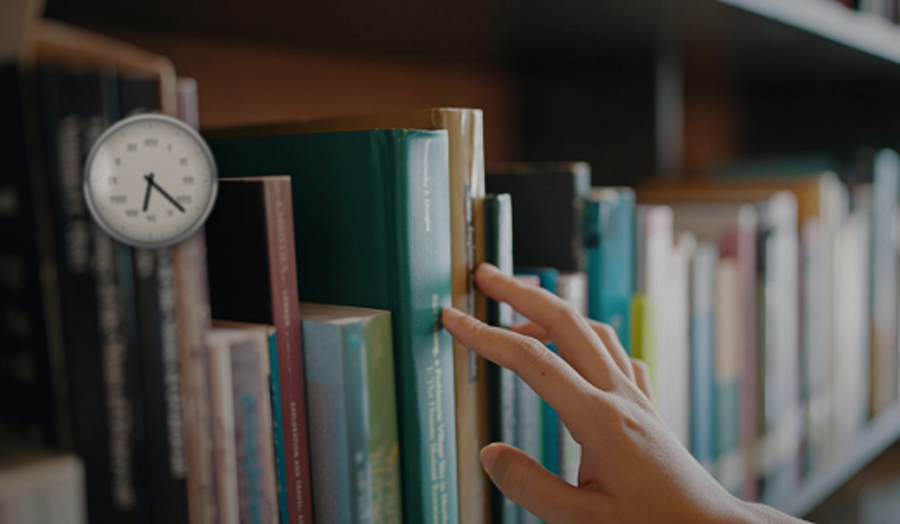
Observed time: 6:22
